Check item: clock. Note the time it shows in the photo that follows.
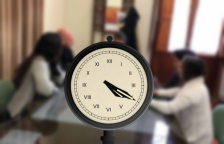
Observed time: 4:20
